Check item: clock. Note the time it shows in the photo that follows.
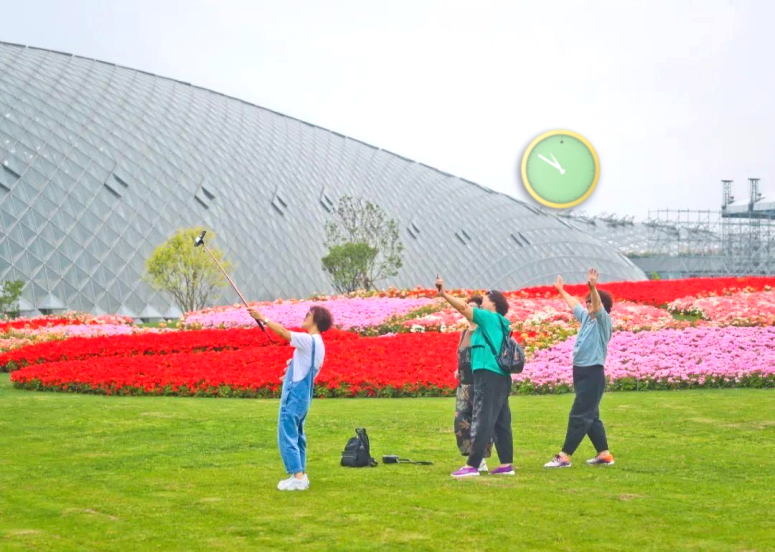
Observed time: 10:50
